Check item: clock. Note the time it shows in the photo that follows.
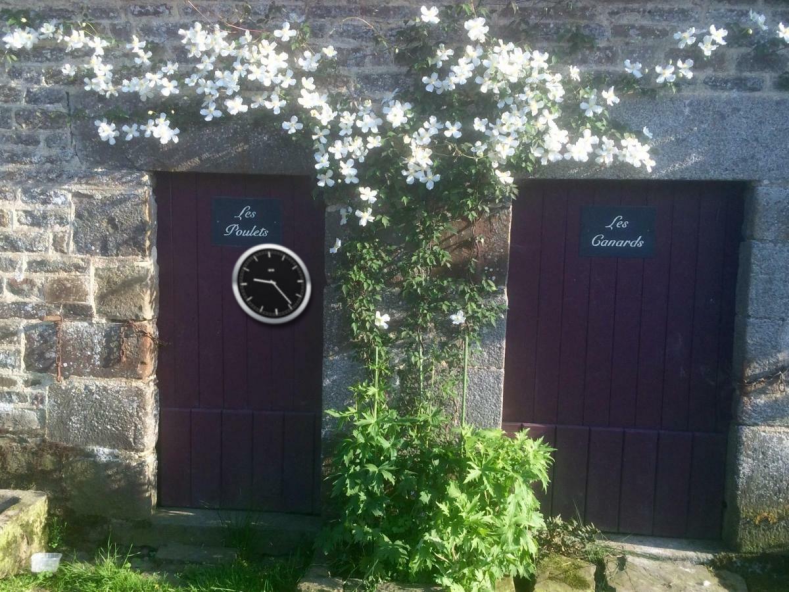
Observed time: 9:24
